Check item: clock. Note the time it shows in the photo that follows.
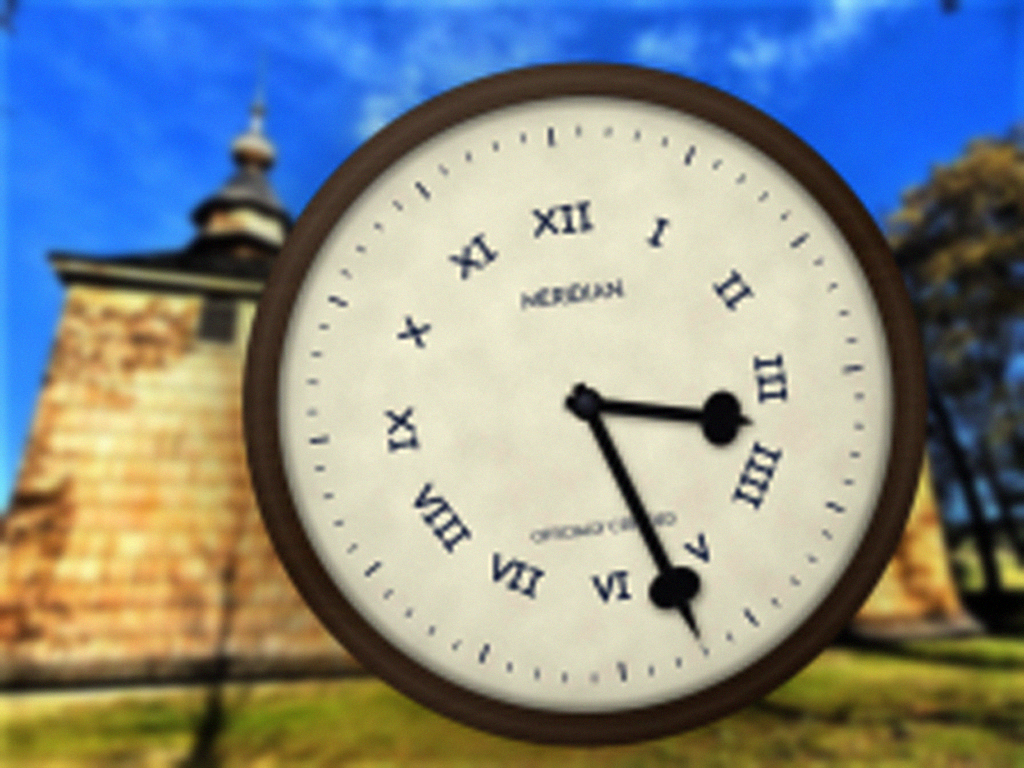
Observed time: 3:27
